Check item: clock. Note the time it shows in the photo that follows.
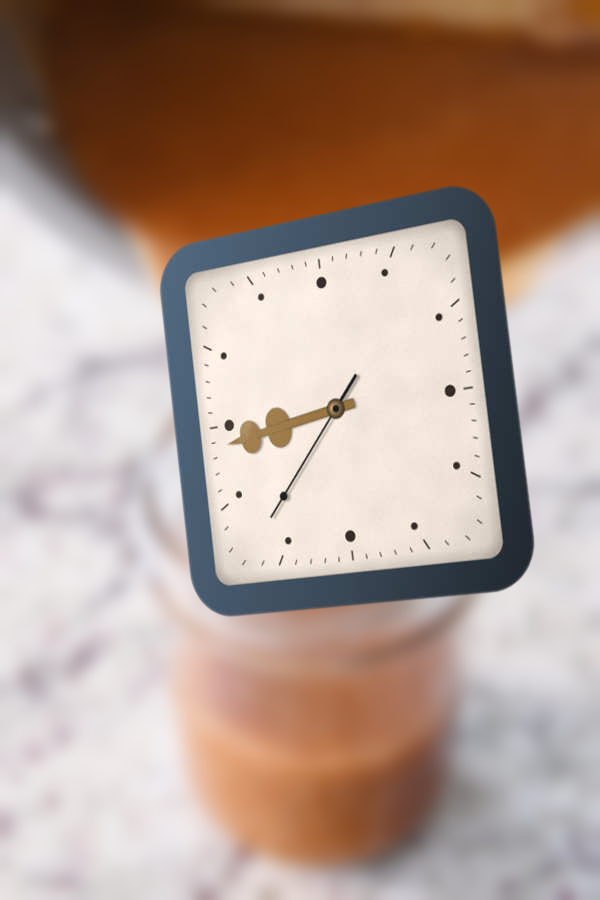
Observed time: 8:43:37
